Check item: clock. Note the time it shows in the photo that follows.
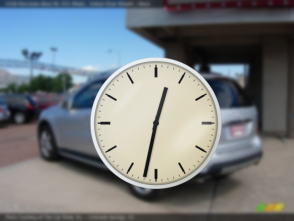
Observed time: 12:32
